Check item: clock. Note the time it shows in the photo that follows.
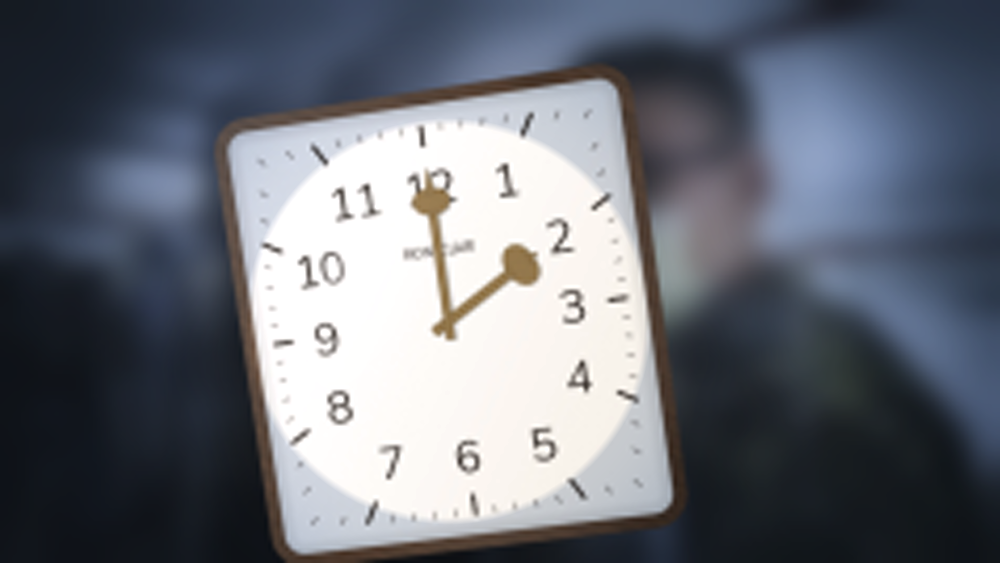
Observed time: 2:00
